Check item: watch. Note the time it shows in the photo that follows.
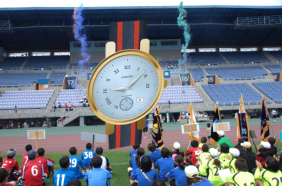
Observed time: 9:08
